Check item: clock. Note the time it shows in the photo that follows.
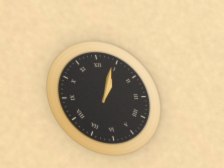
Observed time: 1:04
